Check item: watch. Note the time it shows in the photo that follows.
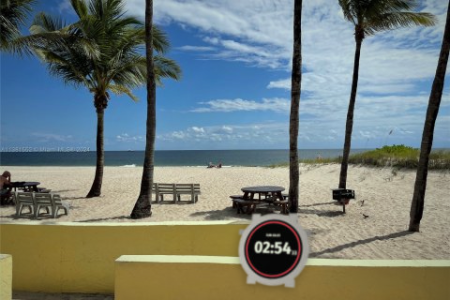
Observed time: 2:54
